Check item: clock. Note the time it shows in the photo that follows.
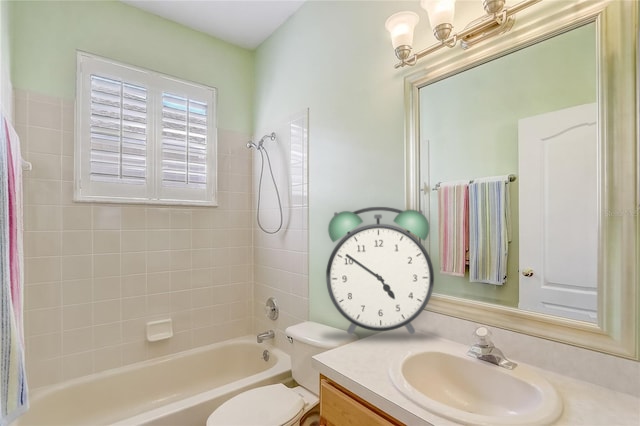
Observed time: 4:51
